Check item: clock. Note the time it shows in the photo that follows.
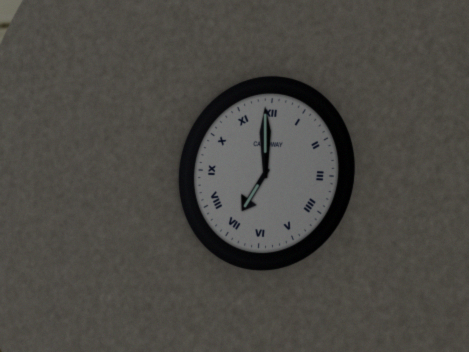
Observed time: 6:59
